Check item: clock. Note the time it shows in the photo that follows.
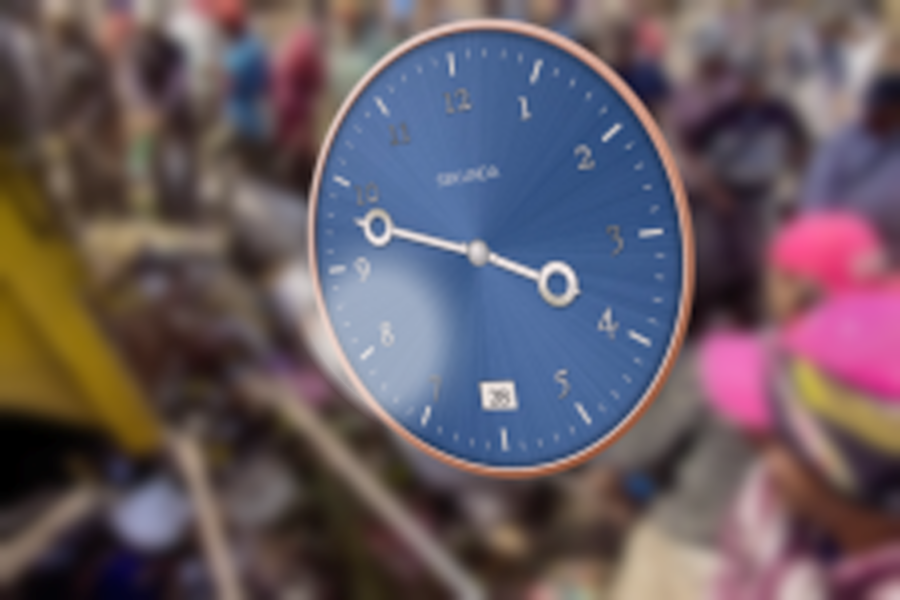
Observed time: 3:48
